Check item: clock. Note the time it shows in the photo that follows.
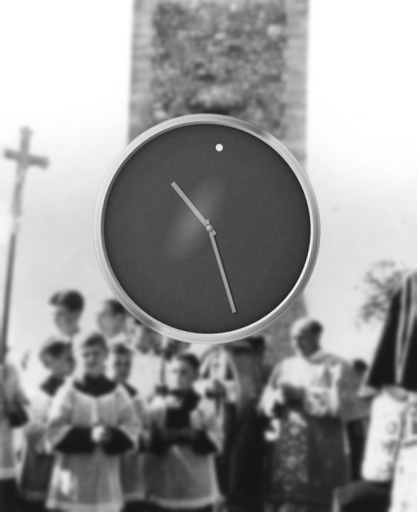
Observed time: 10:26
